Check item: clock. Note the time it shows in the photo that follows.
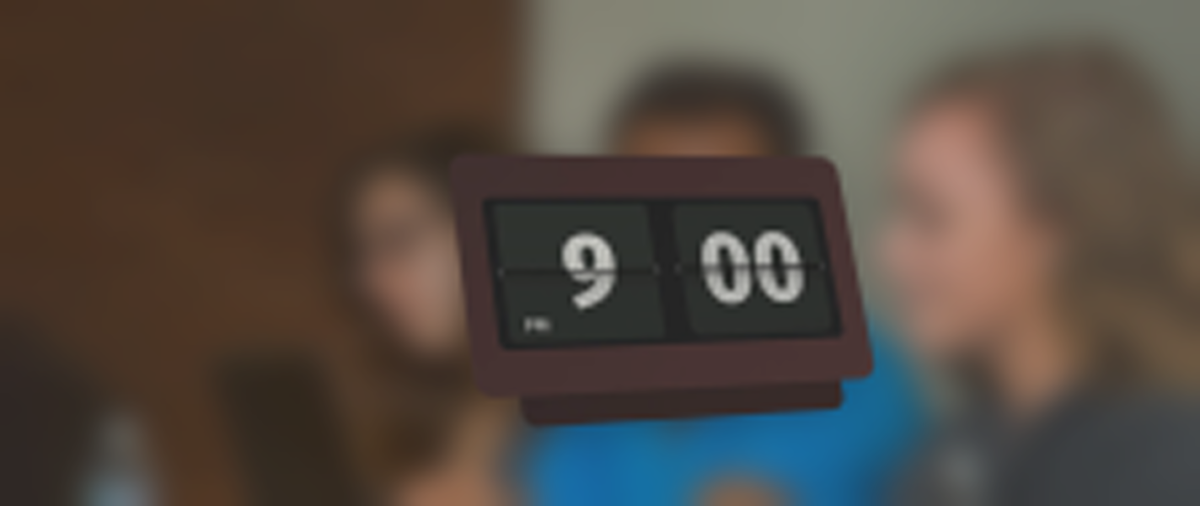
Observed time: 9:00
